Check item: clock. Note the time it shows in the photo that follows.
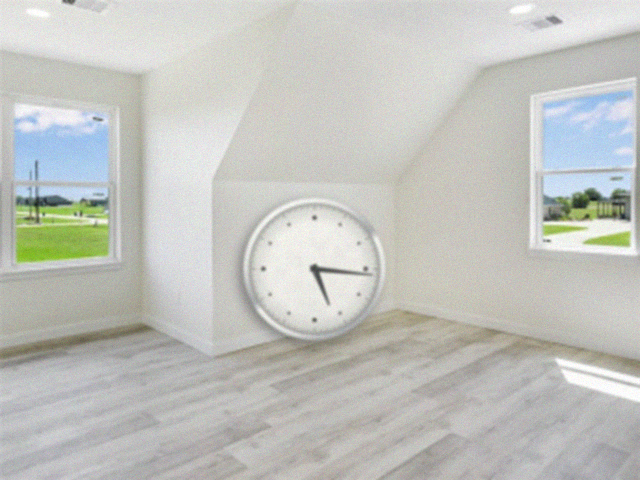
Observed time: 5:16
